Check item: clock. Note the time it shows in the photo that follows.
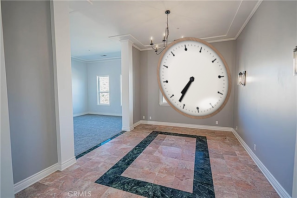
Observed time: 7:37
